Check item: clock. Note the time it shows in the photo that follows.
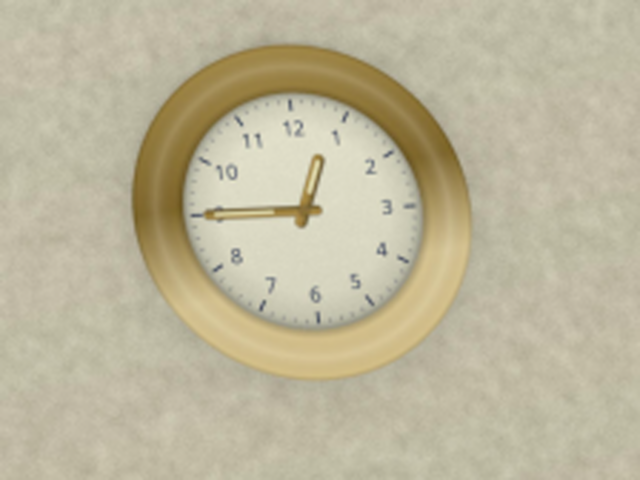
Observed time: 12:45
